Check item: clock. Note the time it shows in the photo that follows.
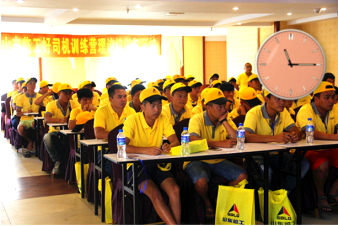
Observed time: 11:15
